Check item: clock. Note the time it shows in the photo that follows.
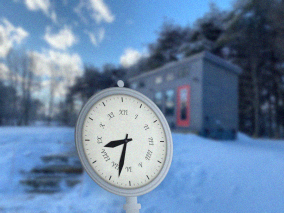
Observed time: 8:33
